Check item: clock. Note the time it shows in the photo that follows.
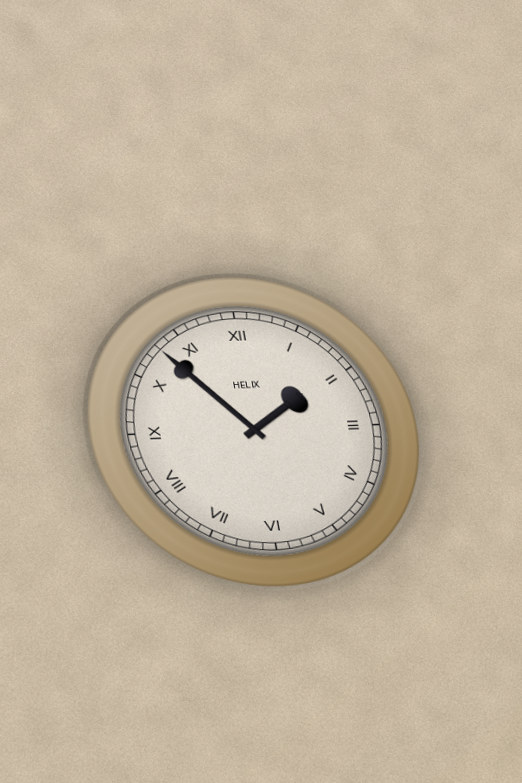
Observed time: 1:53
